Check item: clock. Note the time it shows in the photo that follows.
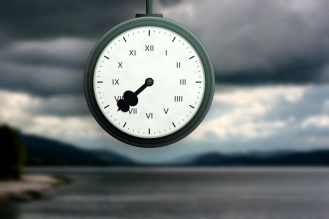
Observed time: 7:38
